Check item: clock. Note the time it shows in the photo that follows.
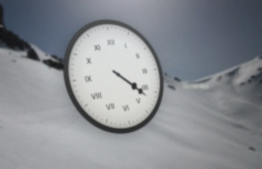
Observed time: 4:22
